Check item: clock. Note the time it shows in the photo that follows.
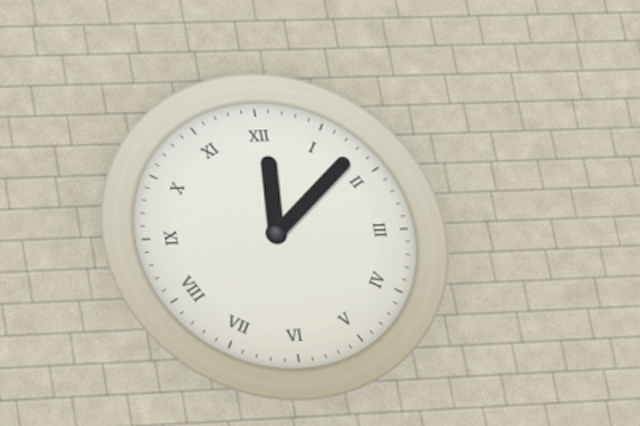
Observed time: 12:08
